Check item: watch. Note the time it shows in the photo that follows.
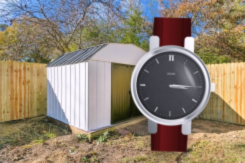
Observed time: 3:15
